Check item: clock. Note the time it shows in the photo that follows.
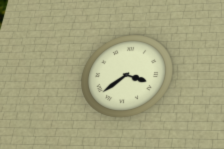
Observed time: 3:38
